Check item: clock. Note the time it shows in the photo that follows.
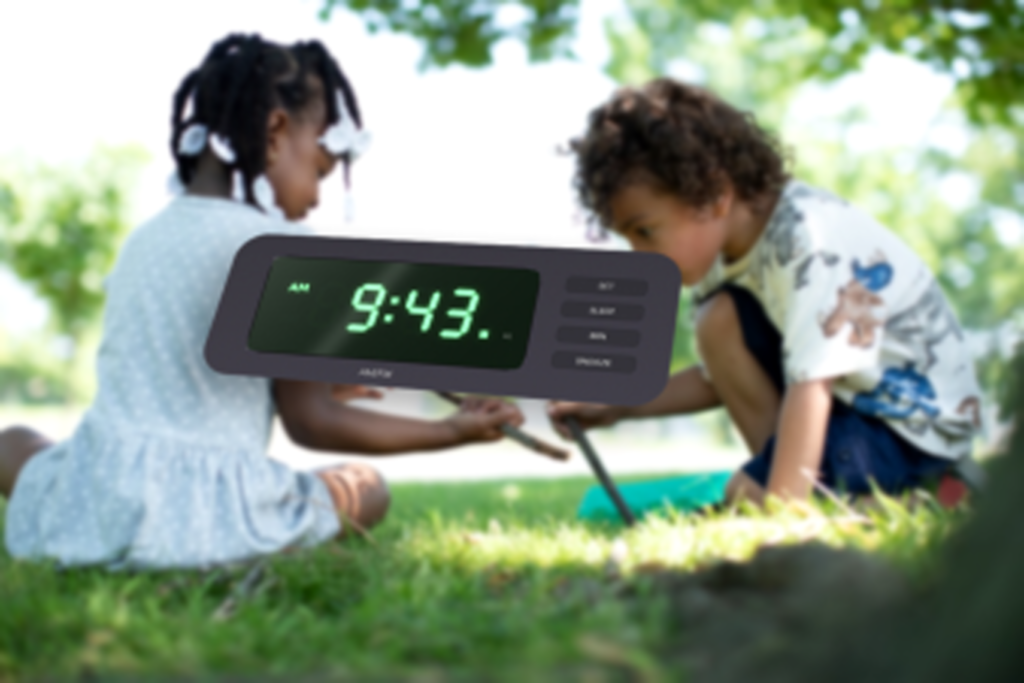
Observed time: 9:43
